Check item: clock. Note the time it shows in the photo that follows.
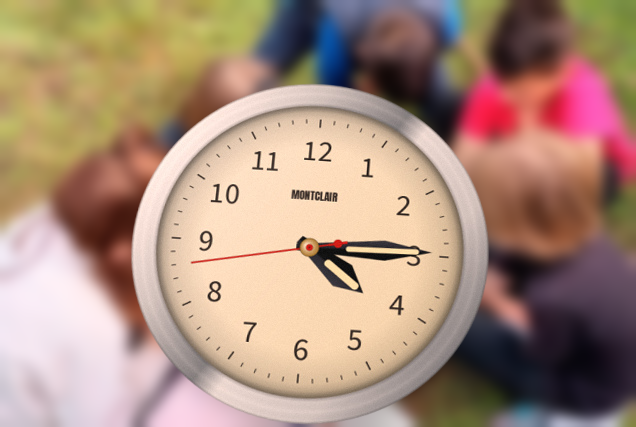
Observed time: 4:14:43
